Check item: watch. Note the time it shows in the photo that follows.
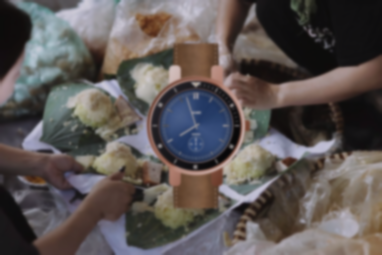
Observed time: 7:57
